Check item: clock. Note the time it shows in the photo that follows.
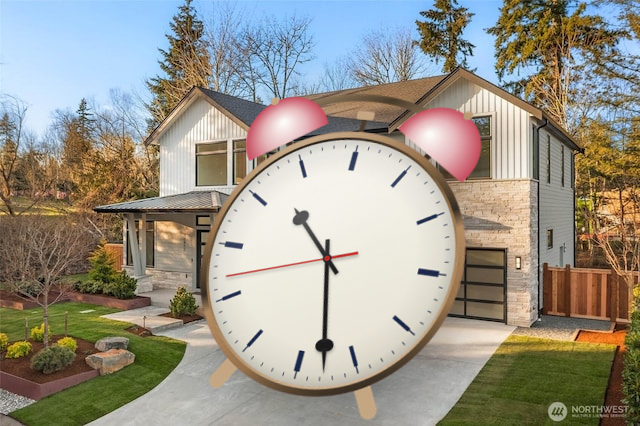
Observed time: 10:27:42
